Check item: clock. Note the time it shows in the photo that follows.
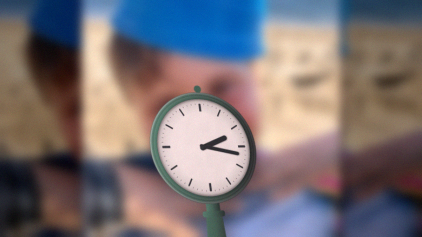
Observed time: 2:17
